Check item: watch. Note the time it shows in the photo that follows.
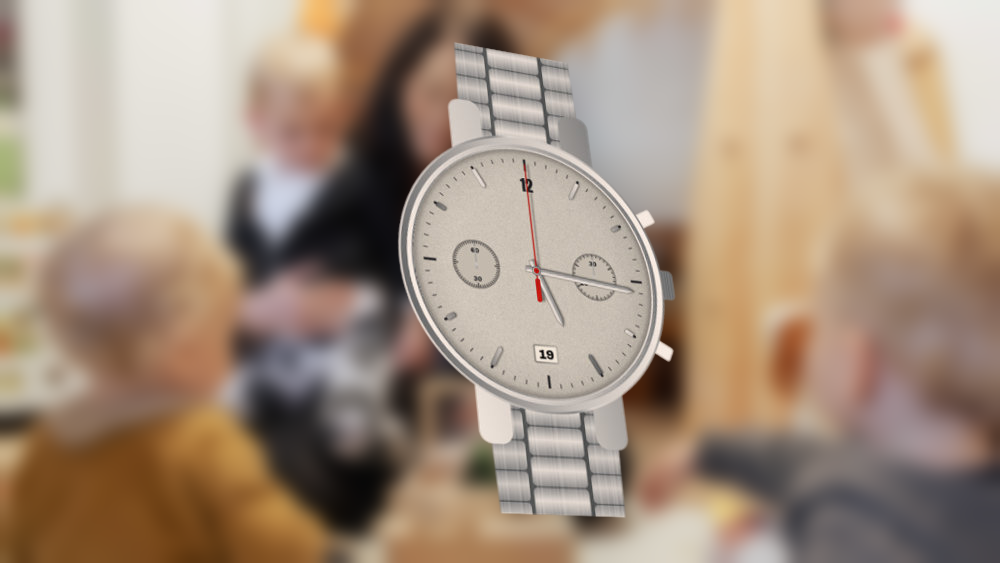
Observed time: 5:16
